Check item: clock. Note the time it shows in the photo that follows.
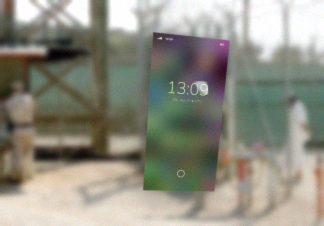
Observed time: 13:09
